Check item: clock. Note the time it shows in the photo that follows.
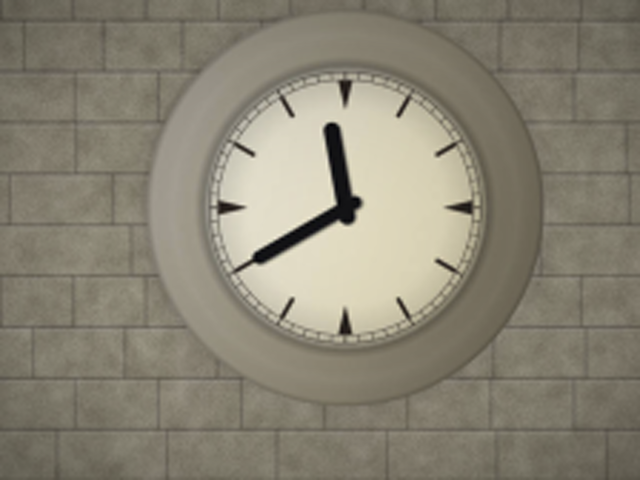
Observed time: 11:40
